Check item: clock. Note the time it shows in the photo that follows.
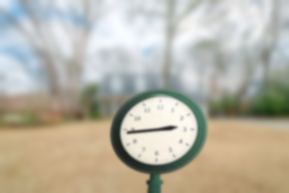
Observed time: 2:44
